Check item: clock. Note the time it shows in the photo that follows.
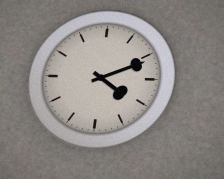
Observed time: 4:11
